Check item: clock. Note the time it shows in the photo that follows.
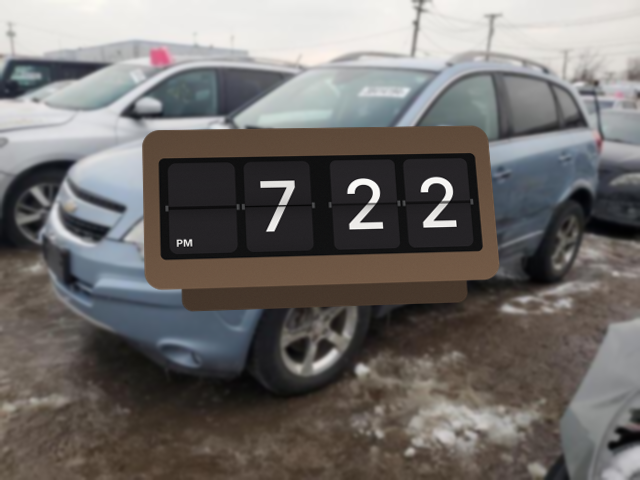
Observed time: 7:22
